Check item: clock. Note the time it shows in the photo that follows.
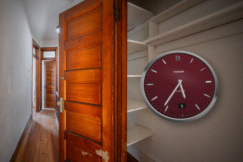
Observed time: 5:36
